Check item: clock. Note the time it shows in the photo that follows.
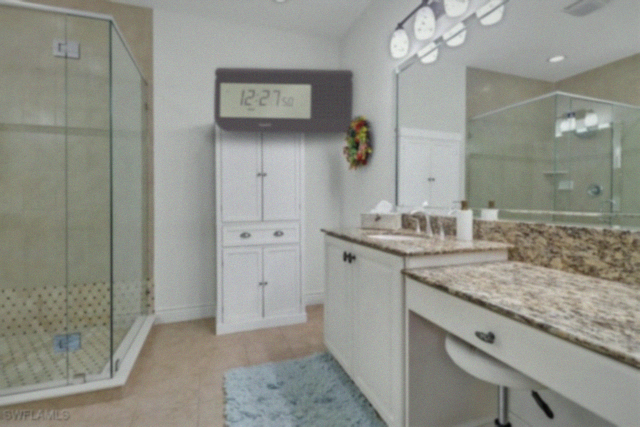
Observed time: 12:27
